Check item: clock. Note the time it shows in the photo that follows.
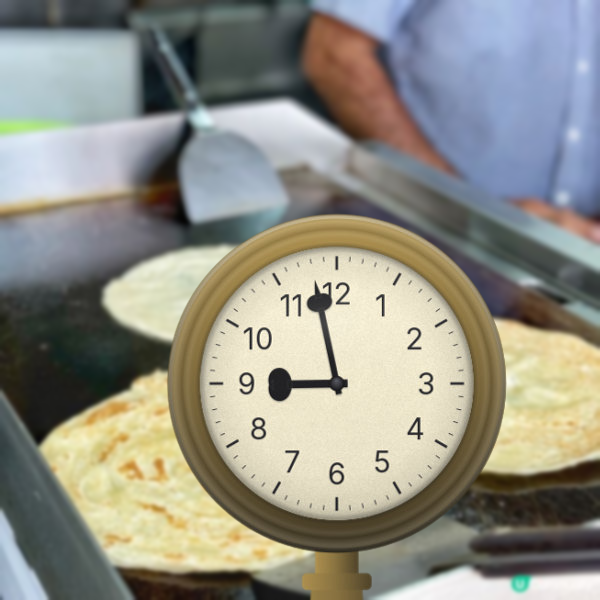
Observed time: 8:58
